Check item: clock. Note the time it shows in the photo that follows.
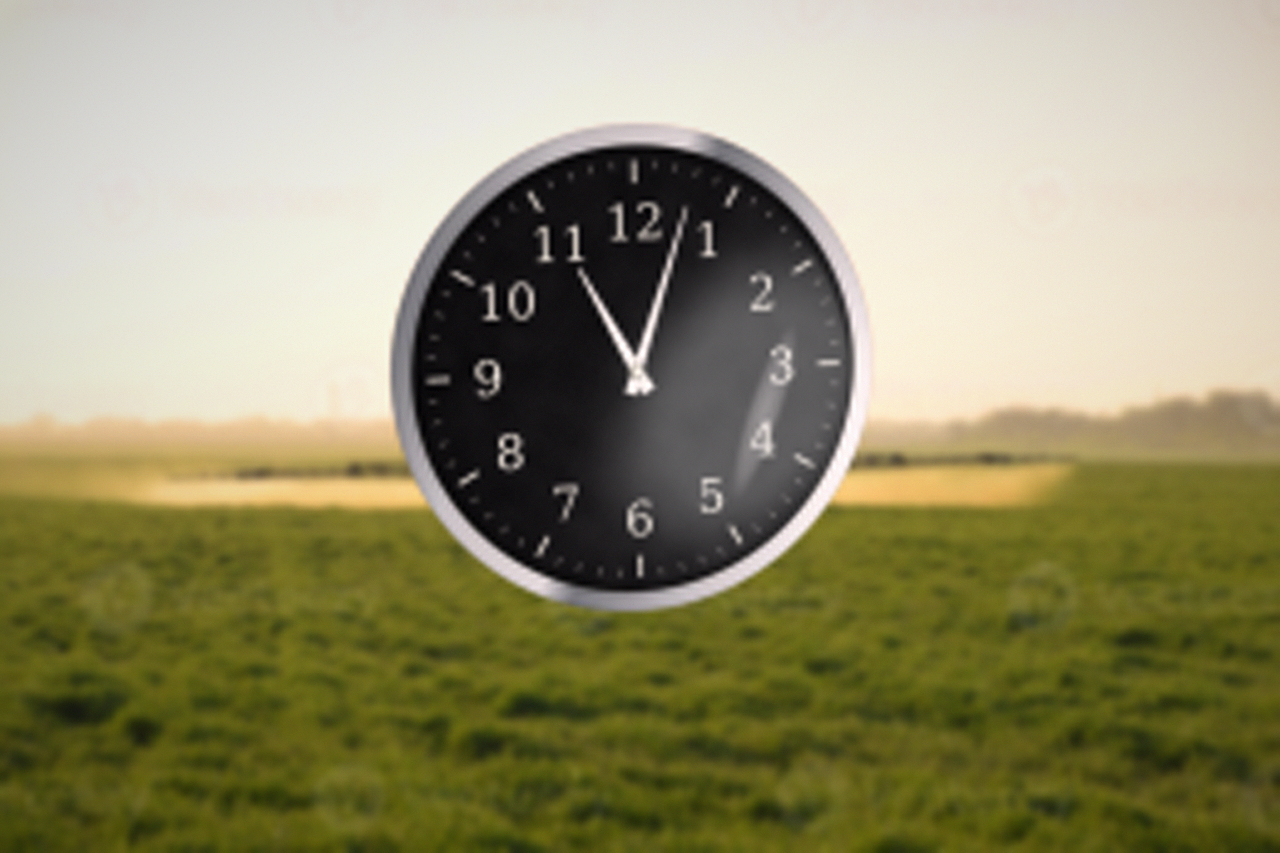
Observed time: 11:03
